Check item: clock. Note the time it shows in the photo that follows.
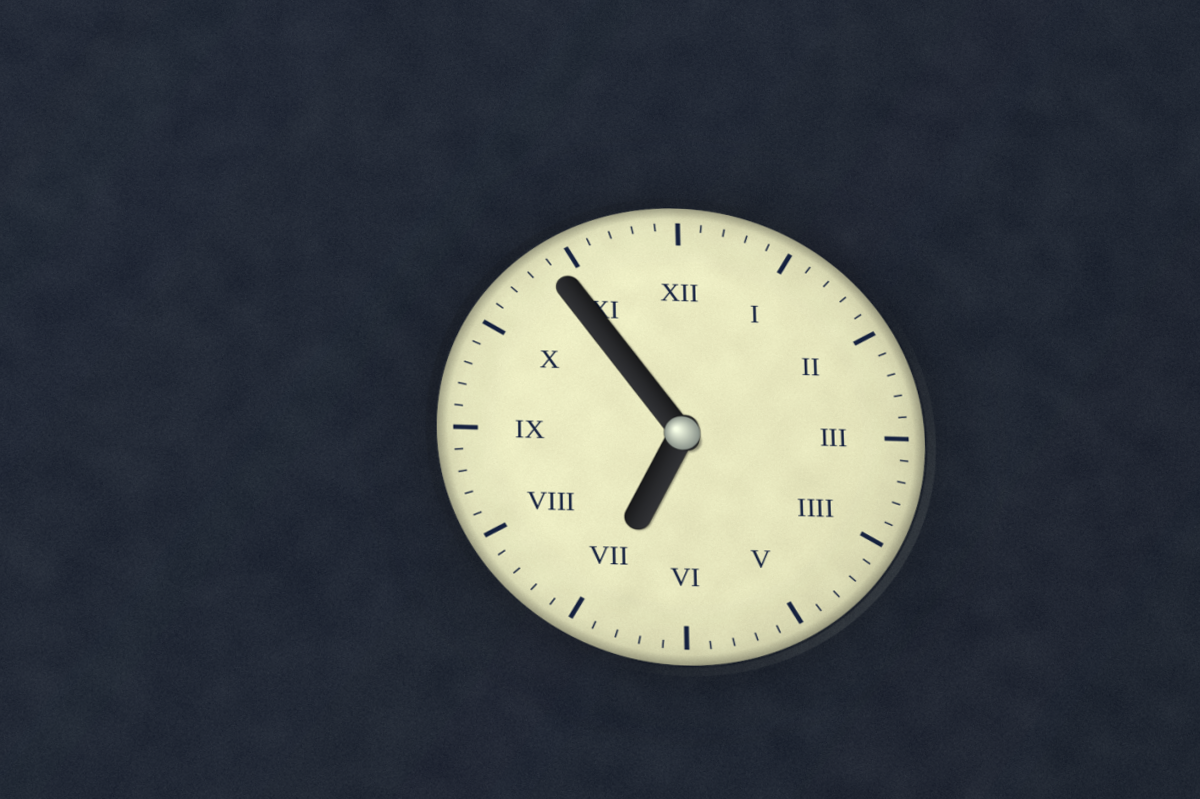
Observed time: 6:54
